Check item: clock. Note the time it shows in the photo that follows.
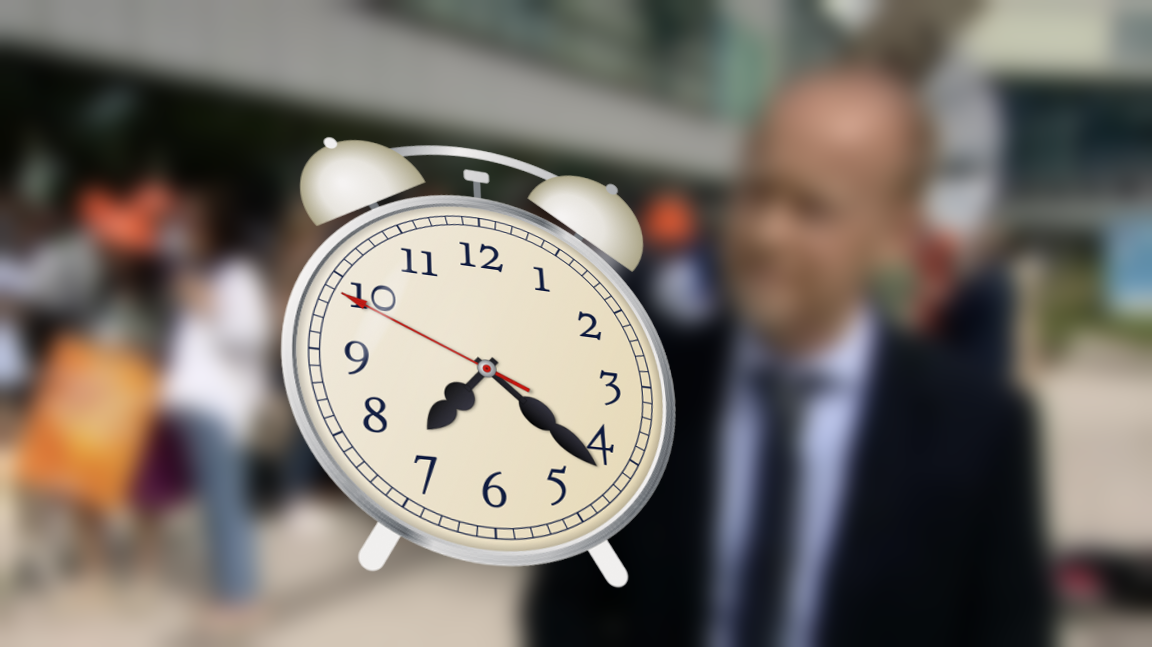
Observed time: 7:21:49
